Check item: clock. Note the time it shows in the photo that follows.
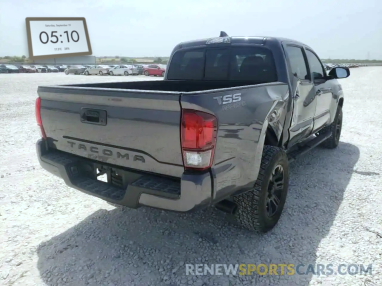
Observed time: 5:10
